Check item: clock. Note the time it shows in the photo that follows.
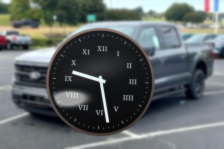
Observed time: 9:28
